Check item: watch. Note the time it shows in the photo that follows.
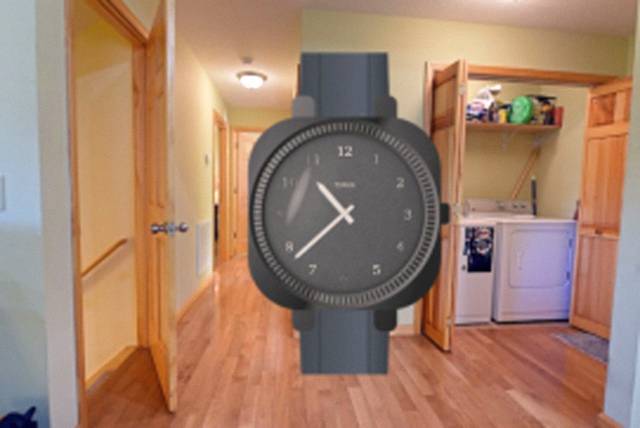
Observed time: 10:38
